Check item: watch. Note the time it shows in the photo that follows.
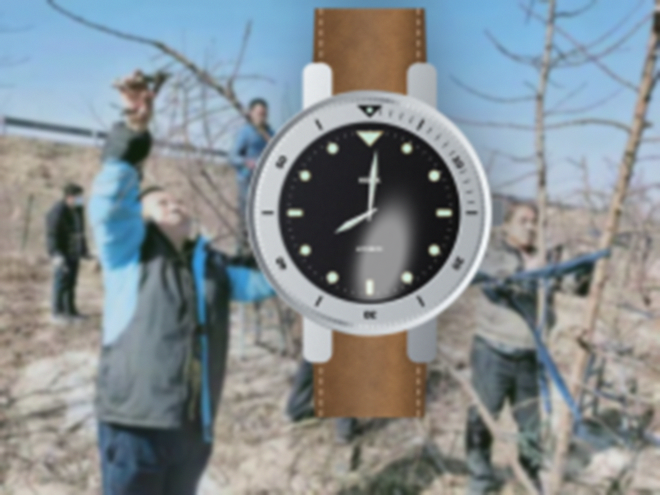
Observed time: 8:01
